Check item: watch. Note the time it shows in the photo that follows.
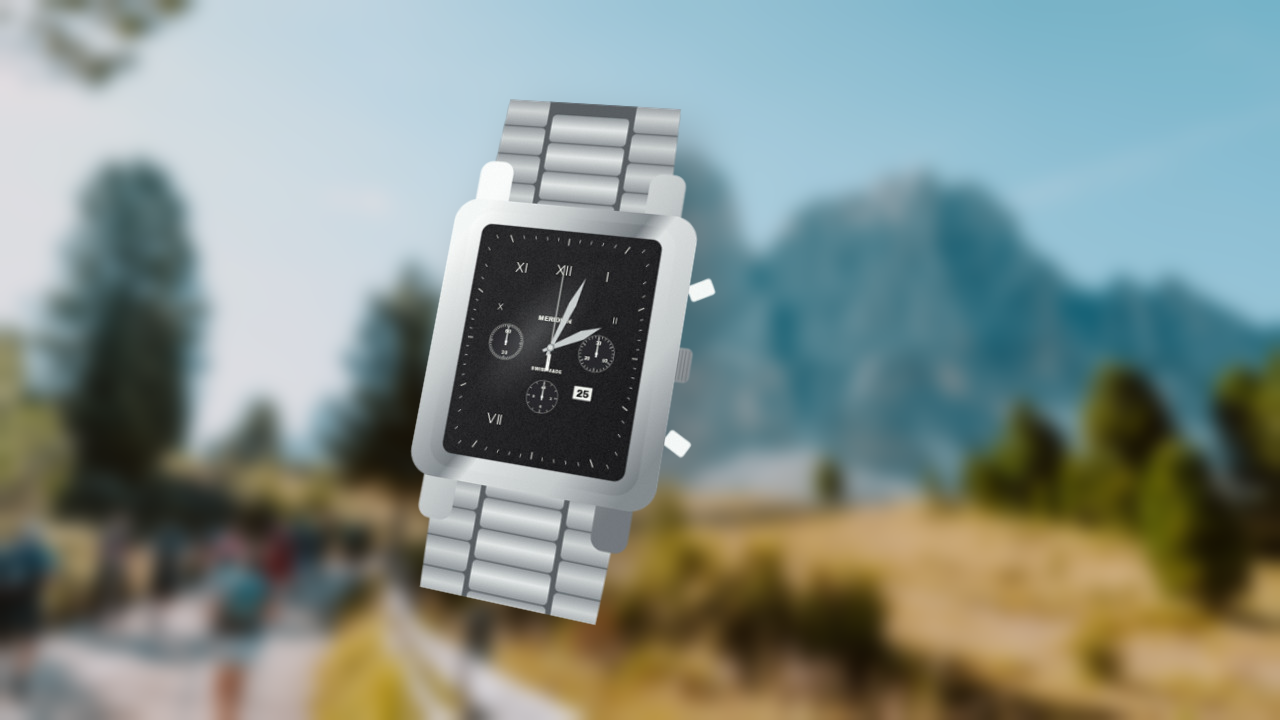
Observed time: 2:03
